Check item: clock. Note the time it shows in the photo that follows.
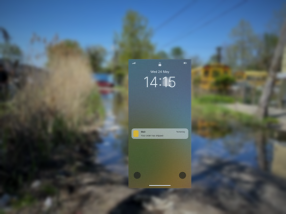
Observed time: 14:15
